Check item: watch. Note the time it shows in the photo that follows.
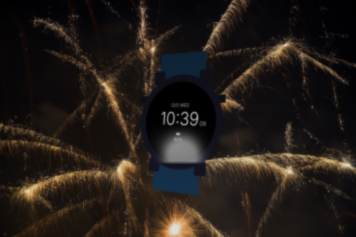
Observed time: 10:39
